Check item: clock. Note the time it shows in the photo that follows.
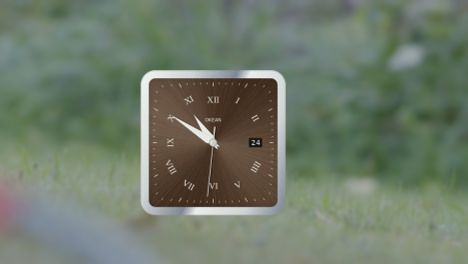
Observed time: 10:50:31
